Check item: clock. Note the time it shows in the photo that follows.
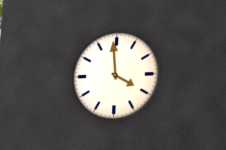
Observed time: 3:59
